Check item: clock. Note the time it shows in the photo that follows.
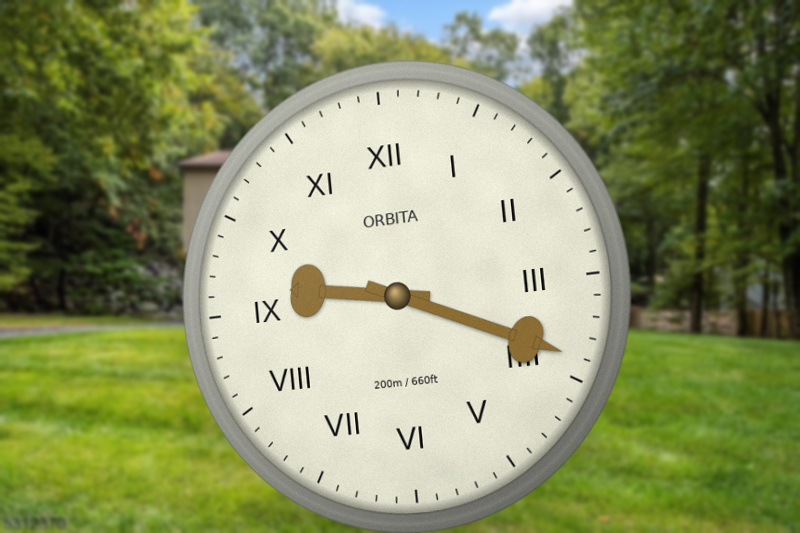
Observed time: 9:19
